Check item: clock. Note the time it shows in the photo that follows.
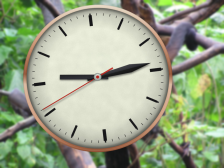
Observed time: 9:13:41
